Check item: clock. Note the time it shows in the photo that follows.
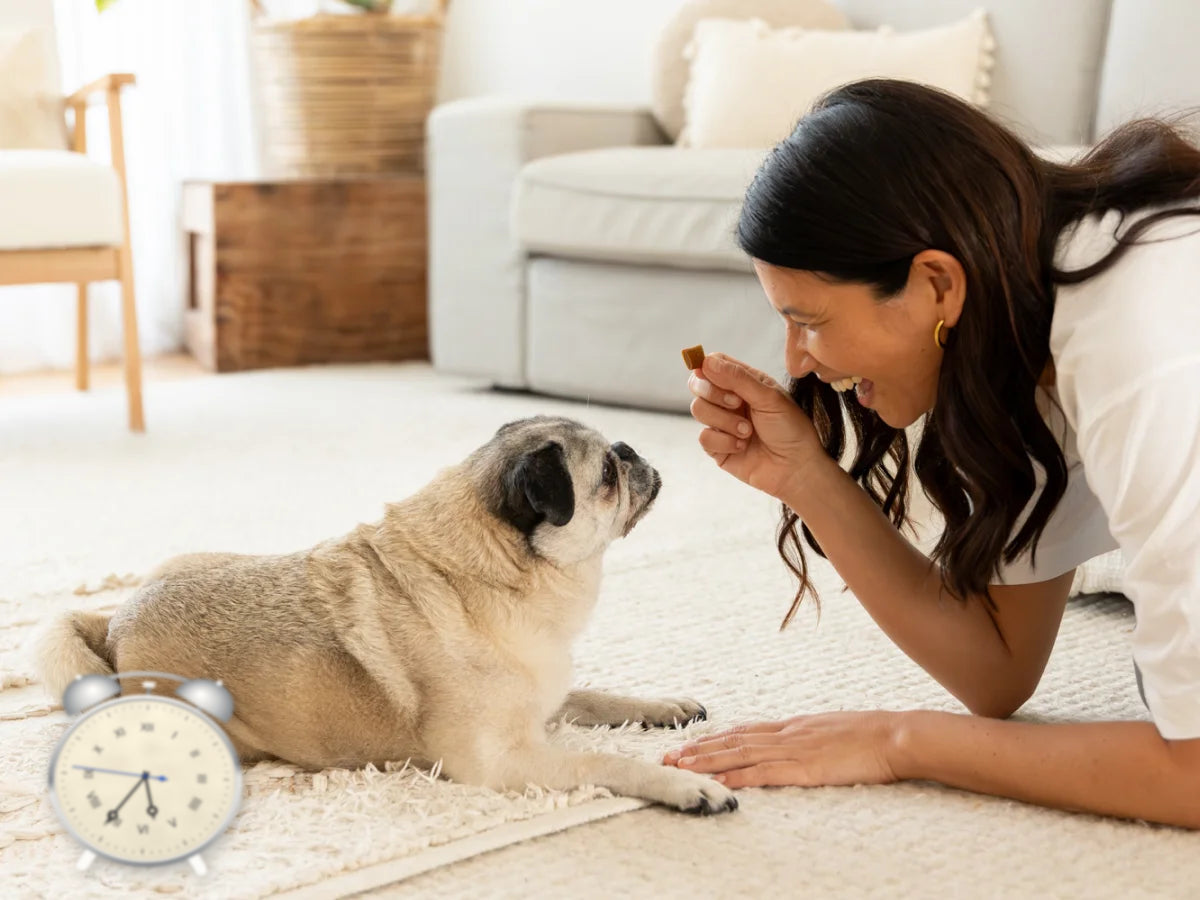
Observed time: 5:35:46
